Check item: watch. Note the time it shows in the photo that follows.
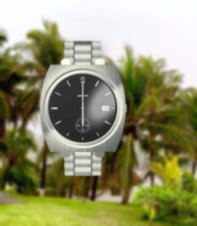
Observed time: 6:00
